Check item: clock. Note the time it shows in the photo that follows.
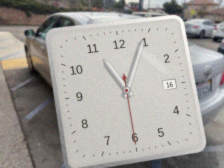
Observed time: 11:04:30
